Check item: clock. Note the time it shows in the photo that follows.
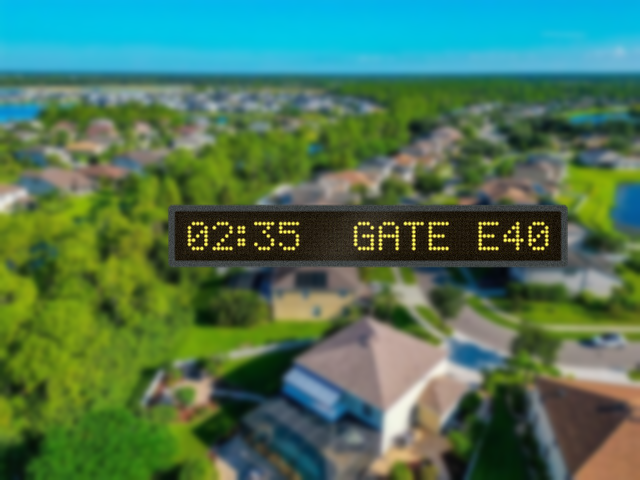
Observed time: 2:35
